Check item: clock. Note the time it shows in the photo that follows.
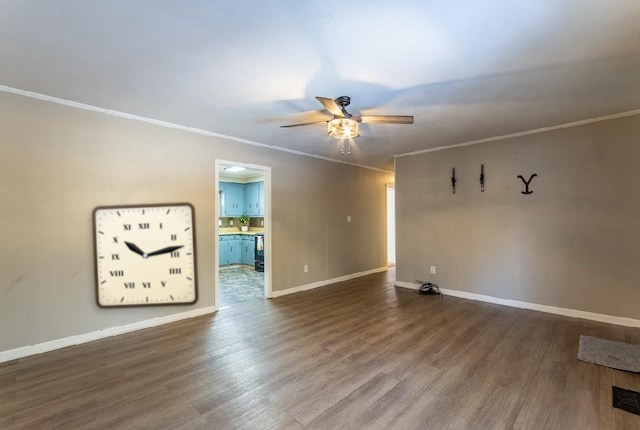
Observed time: 10:13
